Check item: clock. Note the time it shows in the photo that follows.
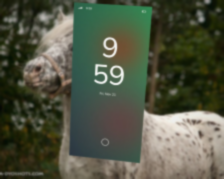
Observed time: 9:59
